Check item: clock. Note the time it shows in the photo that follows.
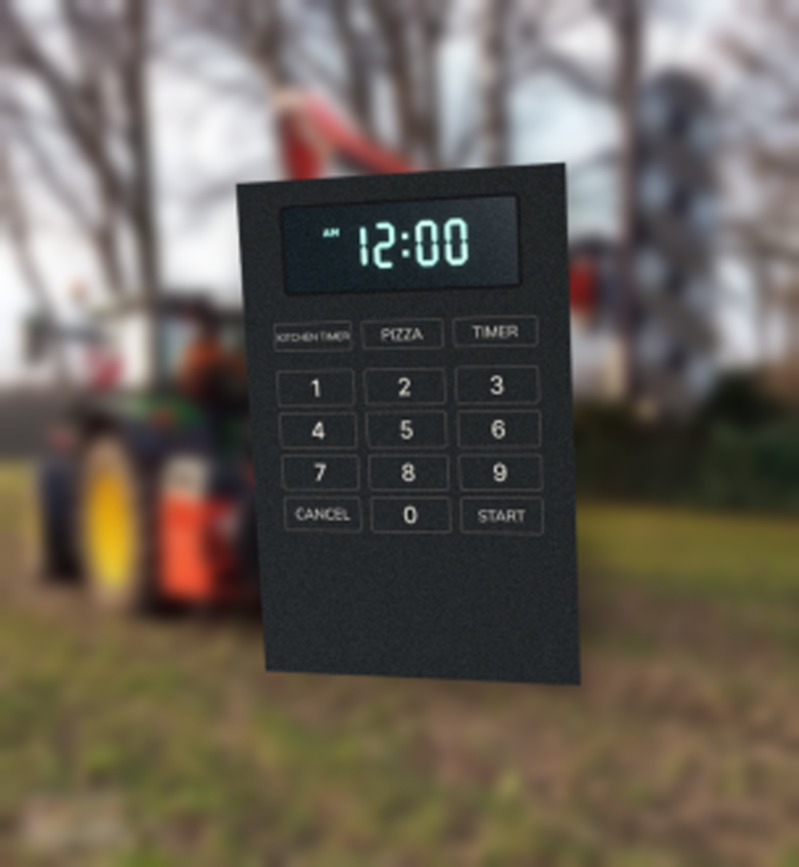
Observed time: 12:00
